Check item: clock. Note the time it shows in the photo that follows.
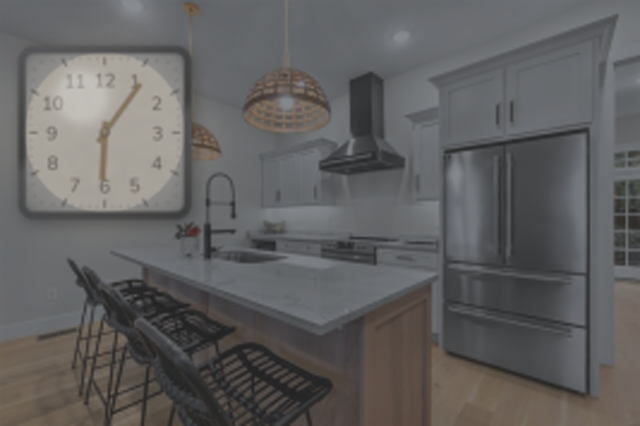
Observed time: 6:06
